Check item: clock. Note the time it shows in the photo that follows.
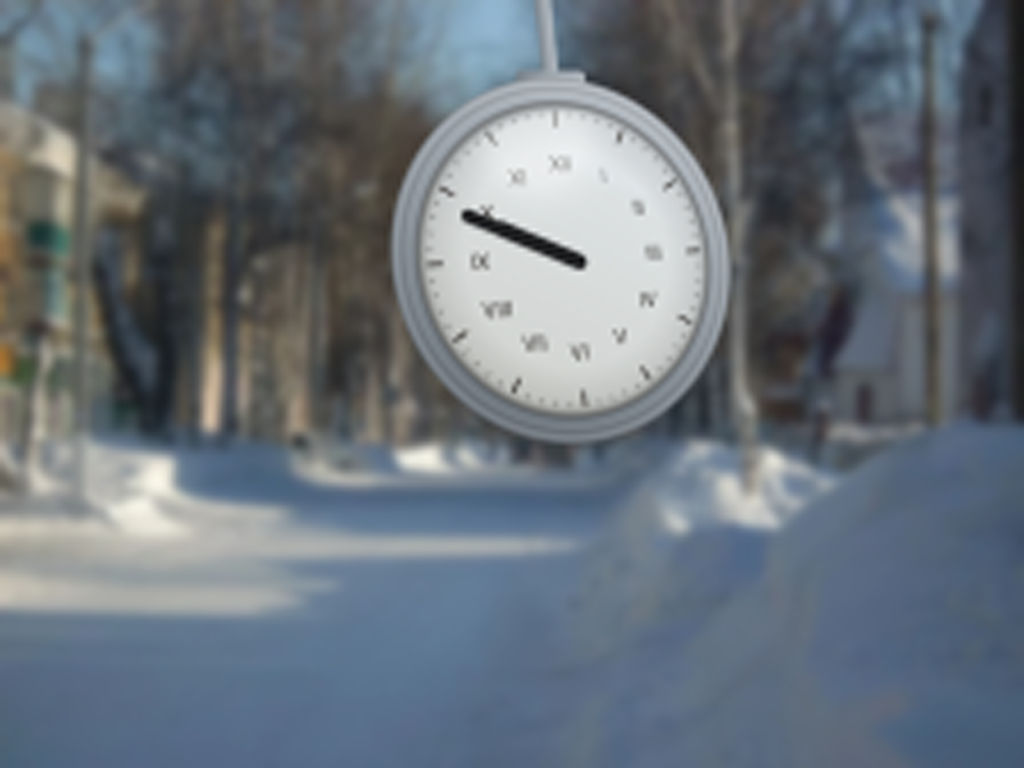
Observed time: 9:49
